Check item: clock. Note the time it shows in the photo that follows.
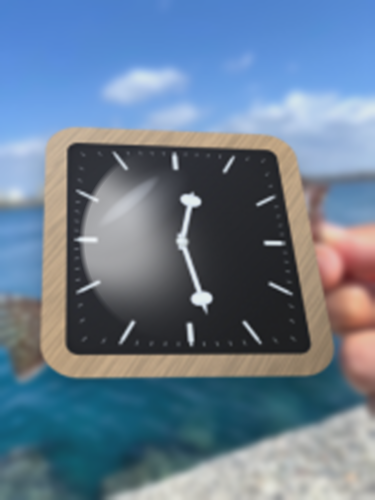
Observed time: 12:28
